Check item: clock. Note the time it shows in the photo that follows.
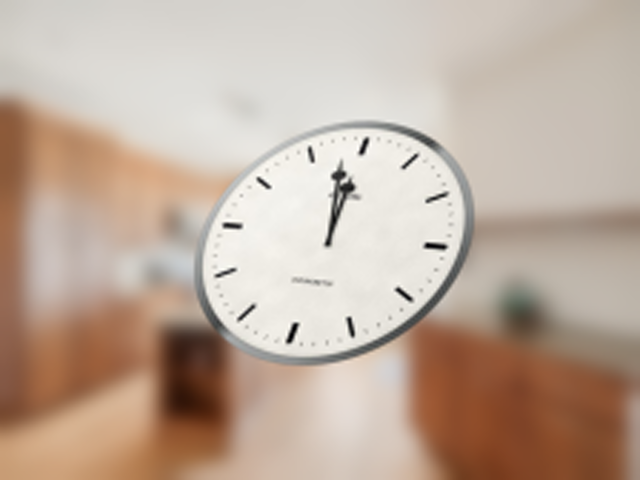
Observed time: 11:58
